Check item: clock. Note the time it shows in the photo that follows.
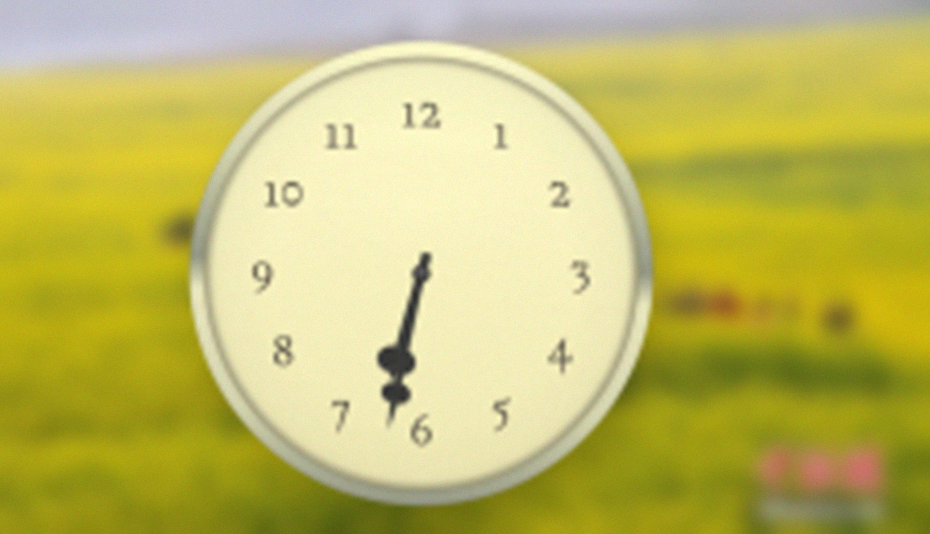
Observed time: 6:32
